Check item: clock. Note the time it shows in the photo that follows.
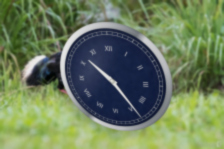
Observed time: 10:24
